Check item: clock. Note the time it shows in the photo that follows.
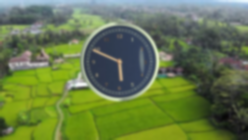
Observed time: 5:49
